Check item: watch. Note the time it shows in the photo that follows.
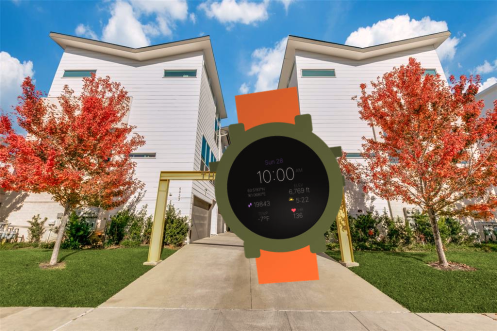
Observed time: 10:00
